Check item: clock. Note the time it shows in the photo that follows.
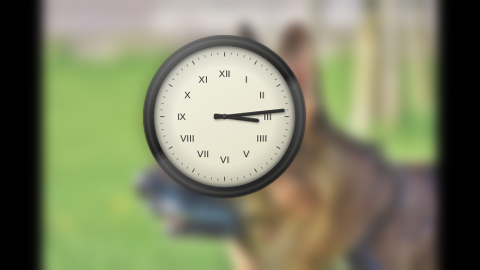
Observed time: 3:14
